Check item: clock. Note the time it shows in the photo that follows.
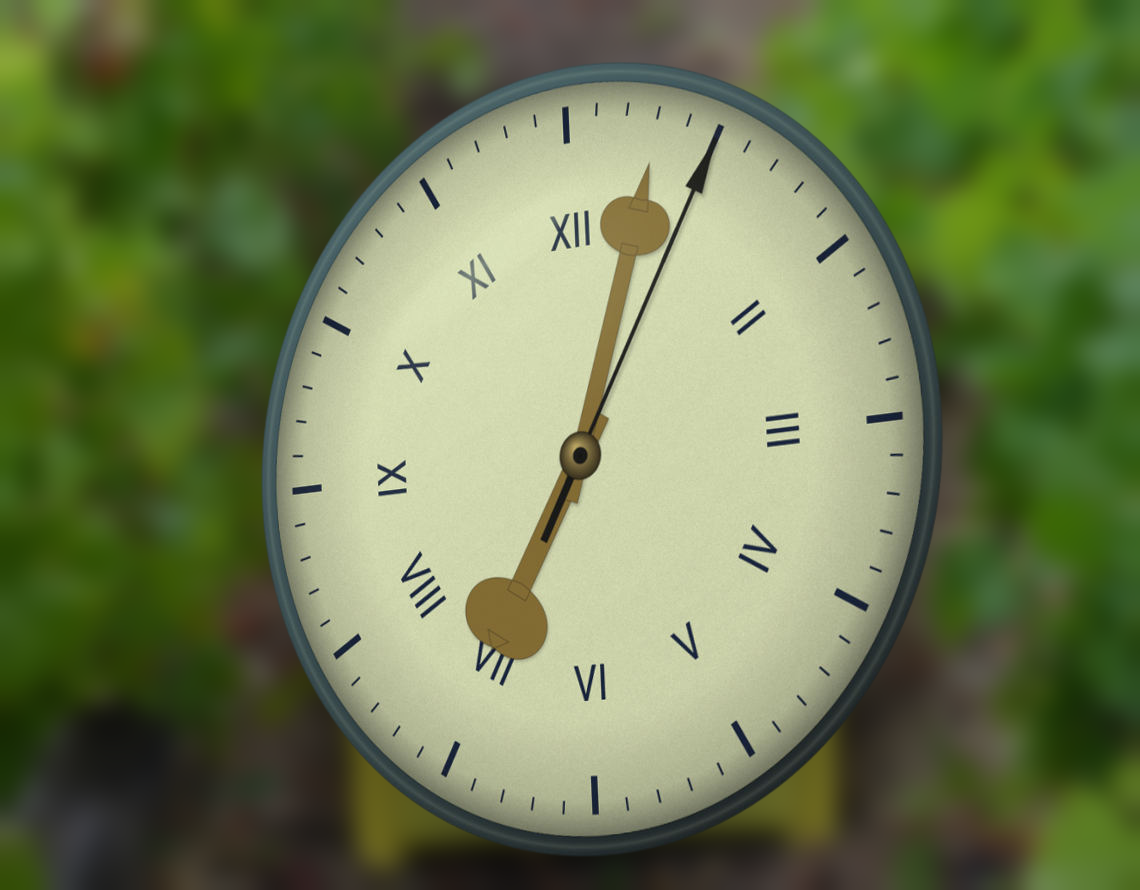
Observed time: 7:03:05
